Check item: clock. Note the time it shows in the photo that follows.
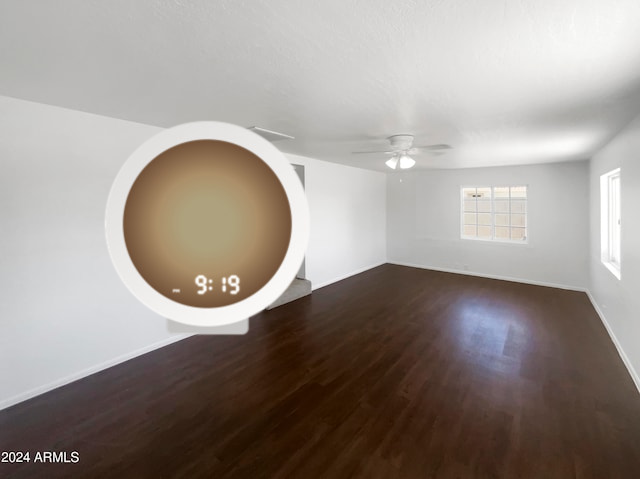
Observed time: 9:19
